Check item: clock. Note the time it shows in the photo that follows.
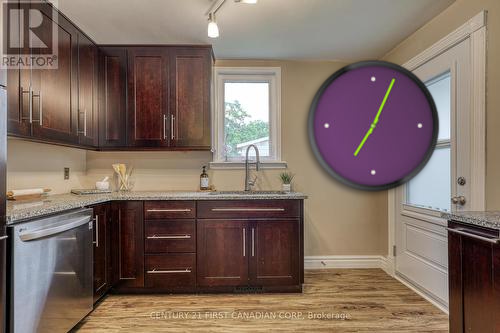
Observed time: 7:04
